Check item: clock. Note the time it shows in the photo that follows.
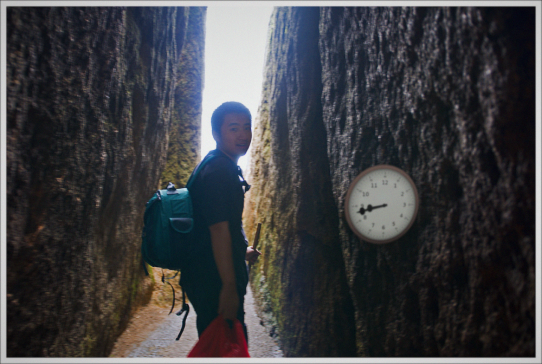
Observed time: 8:43
